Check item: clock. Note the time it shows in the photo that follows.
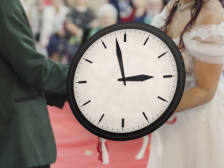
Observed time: 2:58
